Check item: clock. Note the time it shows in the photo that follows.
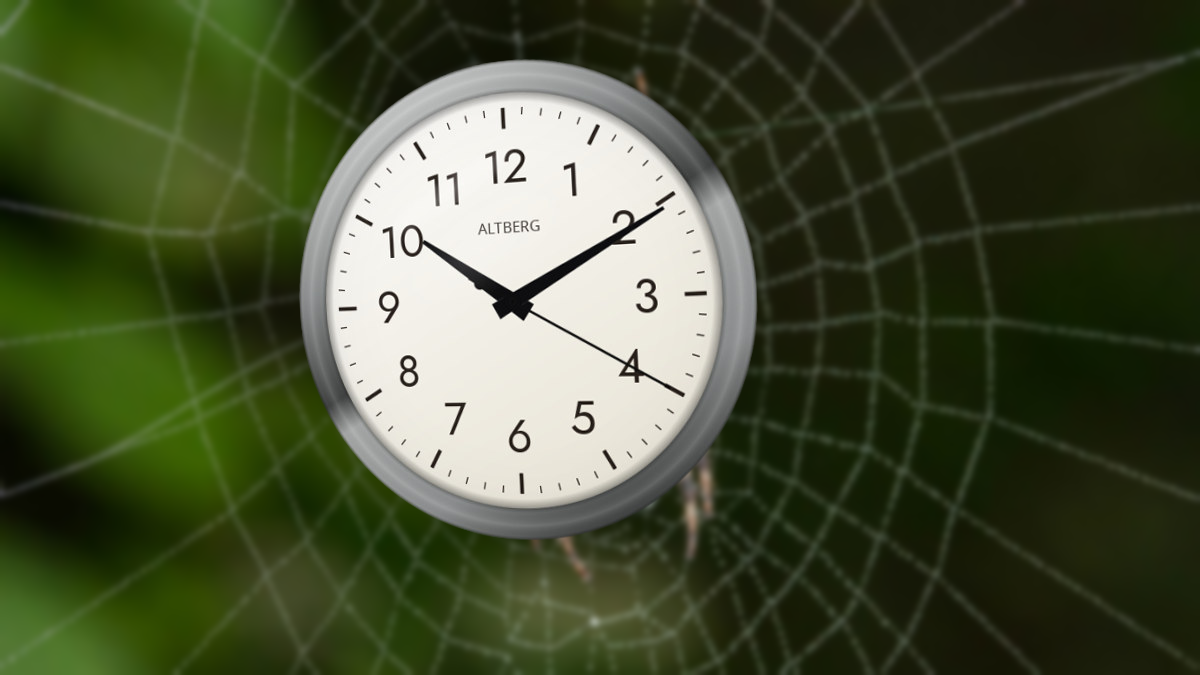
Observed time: 10:10:20
